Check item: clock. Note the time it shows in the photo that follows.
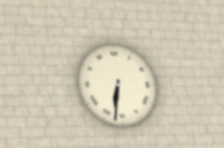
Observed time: 6:32
